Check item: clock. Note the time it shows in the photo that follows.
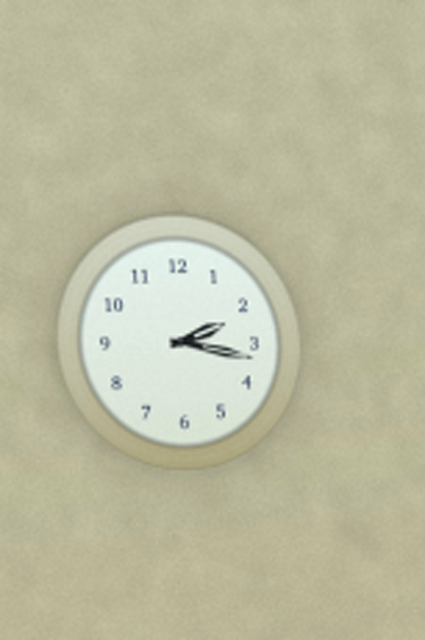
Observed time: 2:17
